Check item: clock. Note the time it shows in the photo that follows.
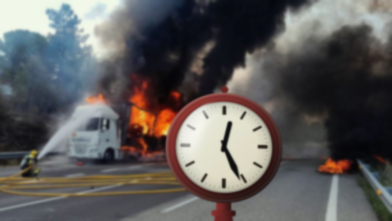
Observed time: 12:26
